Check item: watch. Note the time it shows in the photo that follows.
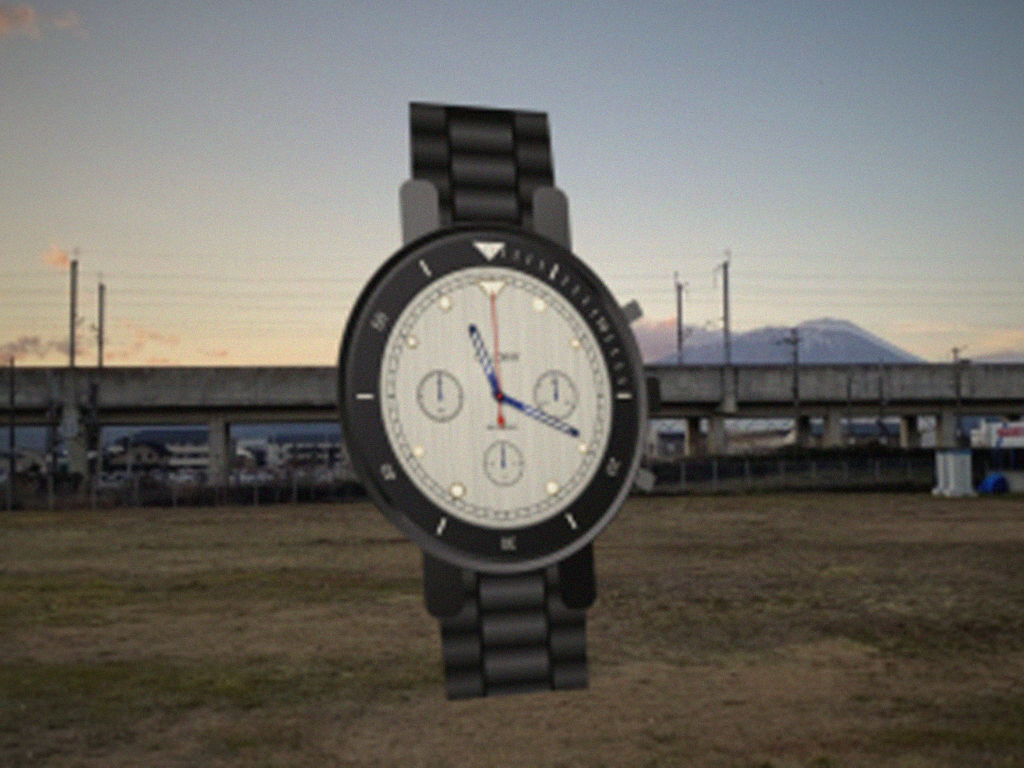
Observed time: 11:19
